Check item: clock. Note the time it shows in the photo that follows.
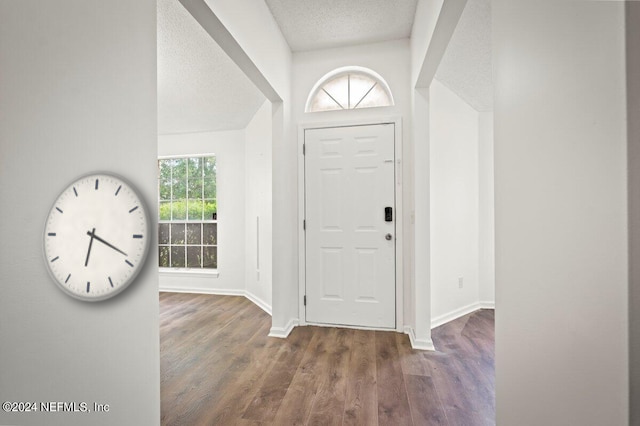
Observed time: 6:19
